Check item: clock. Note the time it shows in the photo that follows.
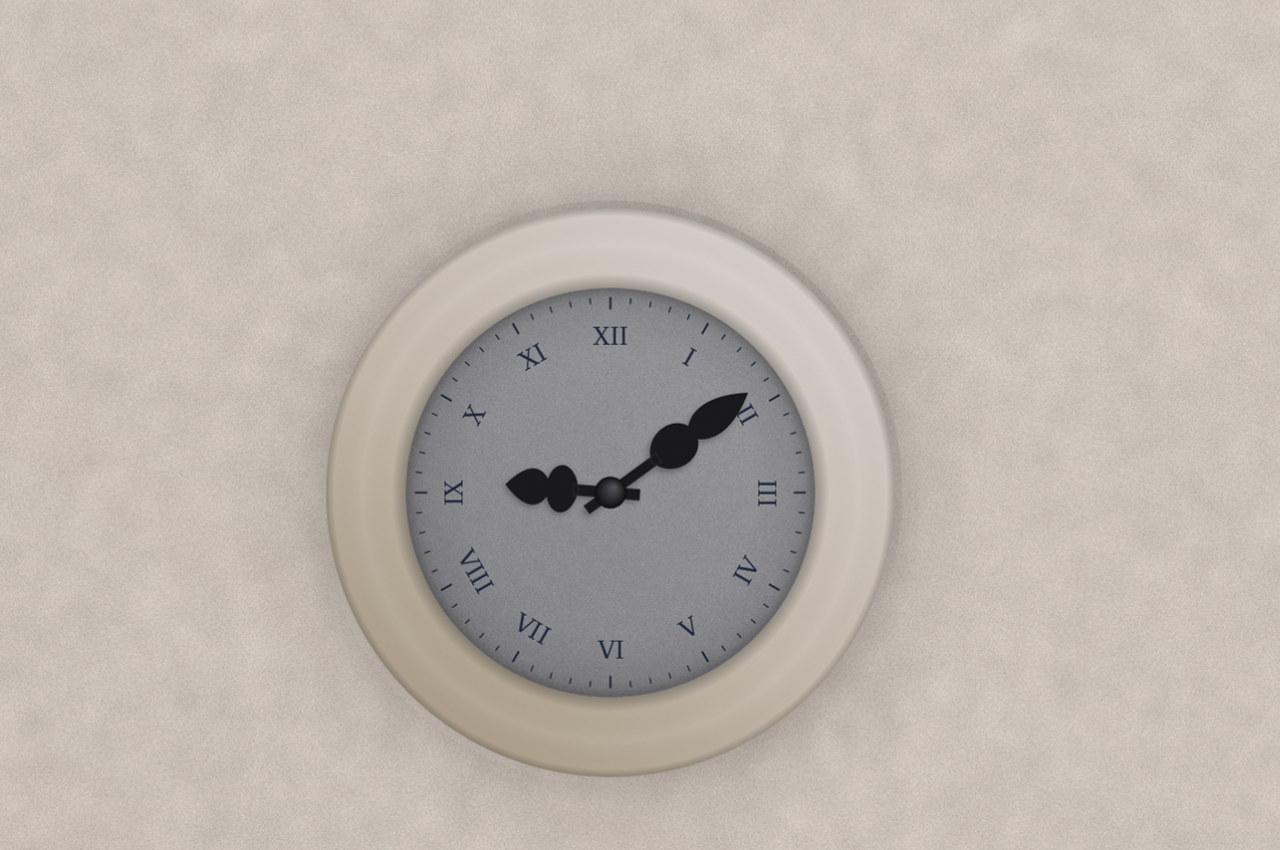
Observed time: 9:09
